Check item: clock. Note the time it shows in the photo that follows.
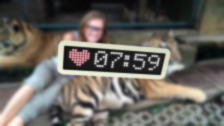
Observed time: 7:59
